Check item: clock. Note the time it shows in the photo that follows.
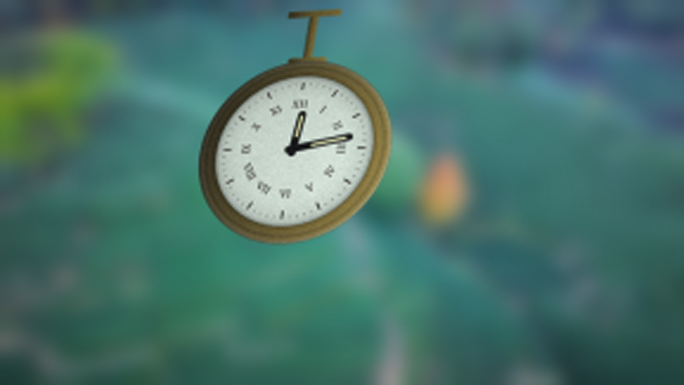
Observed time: 12:13
